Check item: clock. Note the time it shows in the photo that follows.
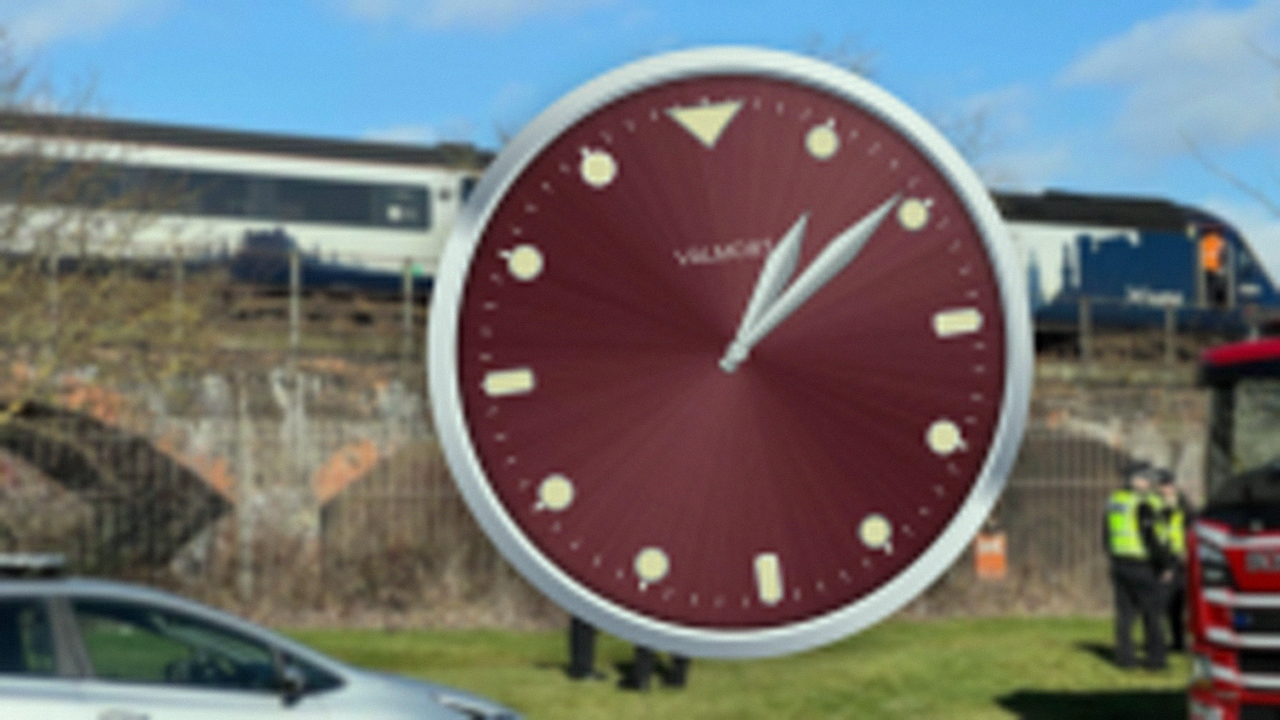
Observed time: 1:09
